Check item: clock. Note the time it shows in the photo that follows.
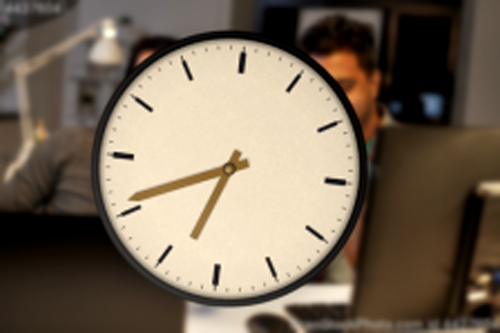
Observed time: 6:41
